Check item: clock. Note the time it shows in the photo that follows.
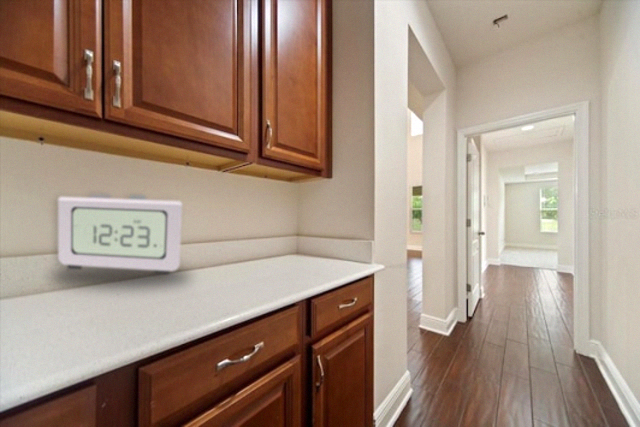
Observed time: 12:23
